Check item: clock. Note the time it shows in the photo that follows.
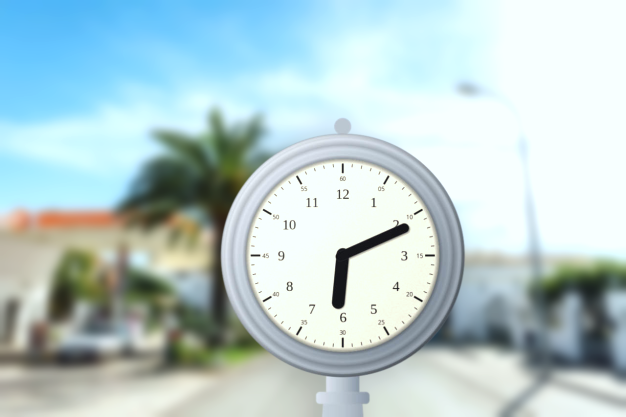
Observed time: 6:11
